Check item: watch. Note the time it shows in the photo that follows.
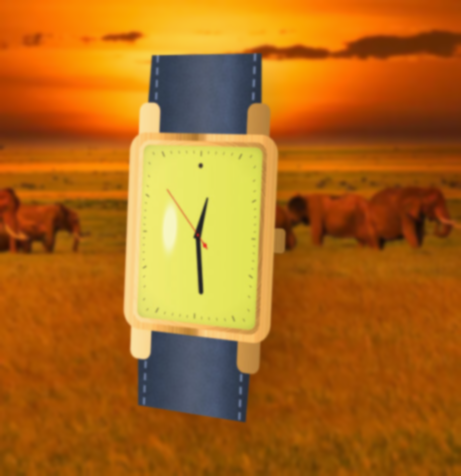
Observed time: 12:28:53
